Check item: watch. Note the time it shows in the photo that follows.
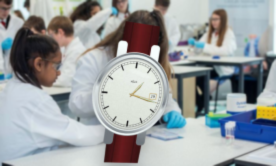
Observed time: 1:17
